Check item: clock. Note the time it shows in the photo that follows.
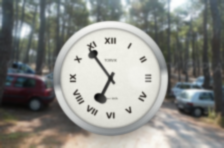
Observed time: 6:54
